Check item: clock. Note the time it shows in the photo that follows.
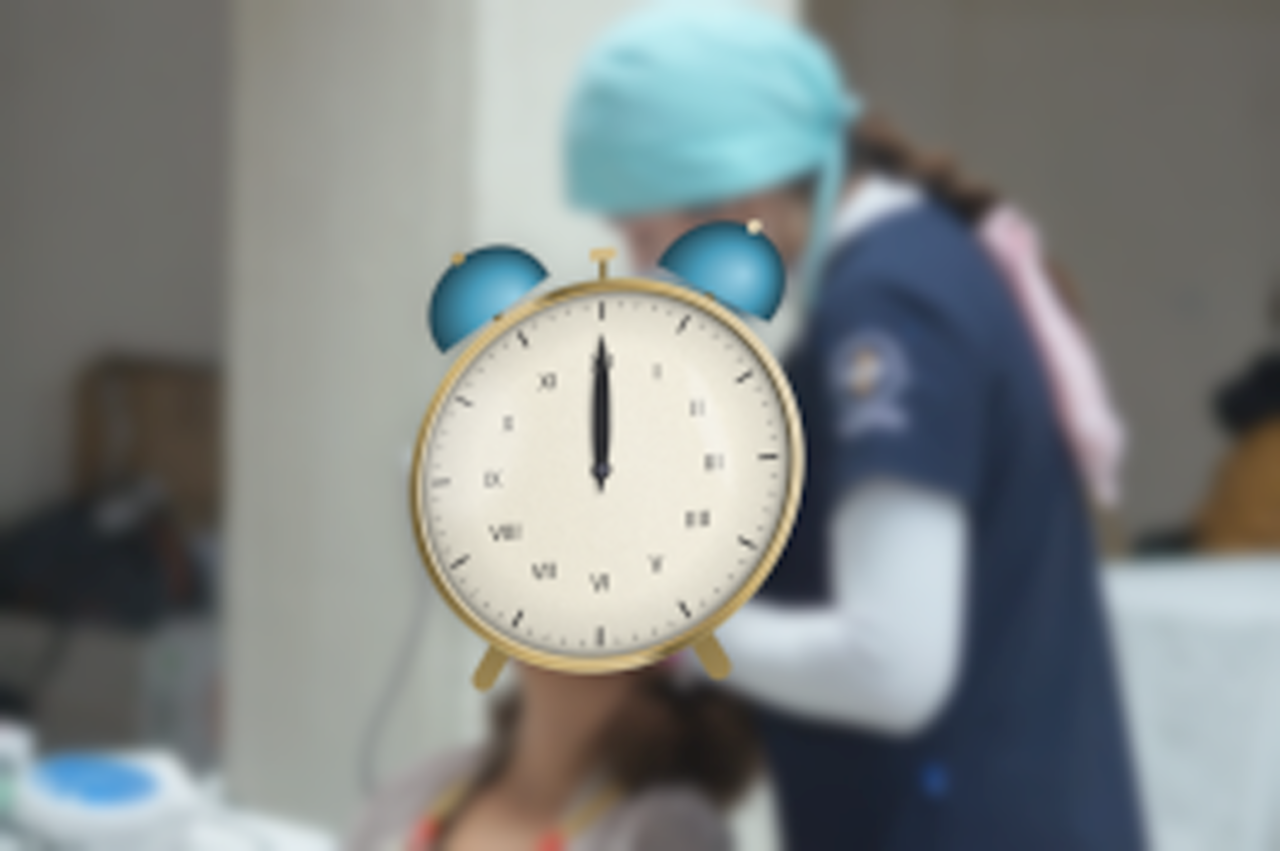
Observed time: 12:00
